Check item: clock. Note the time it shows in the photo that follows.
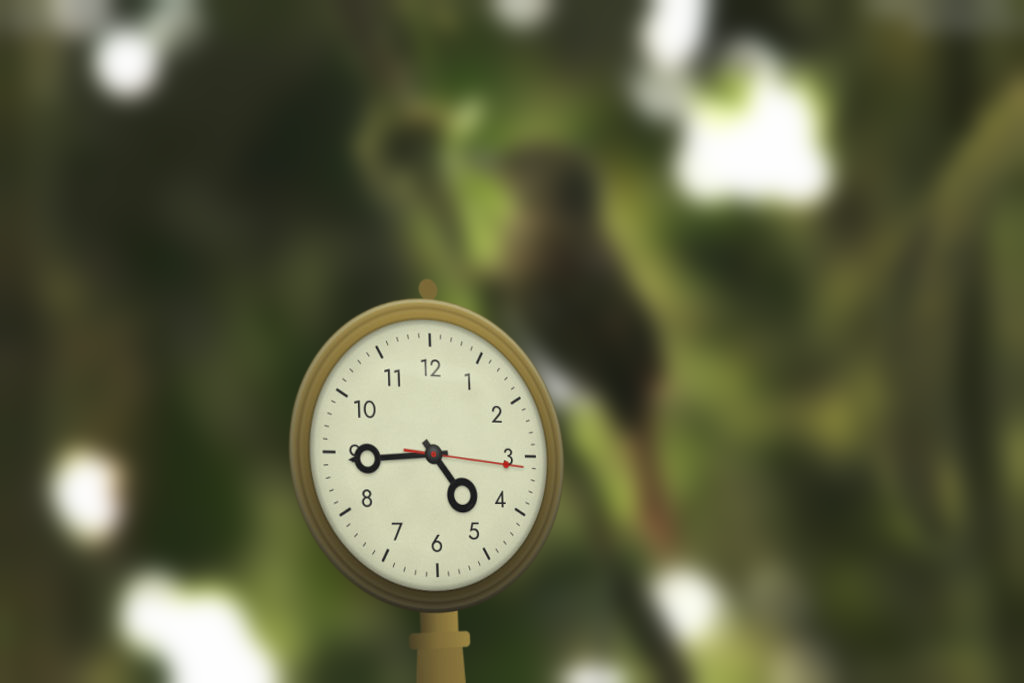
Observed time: 4:44:16
